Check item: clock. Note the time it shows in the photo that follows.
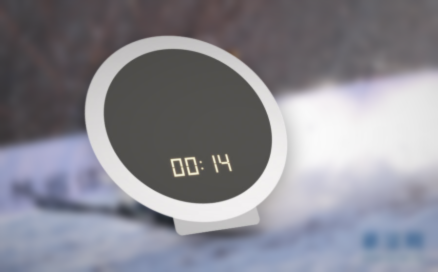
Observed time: 0:14
